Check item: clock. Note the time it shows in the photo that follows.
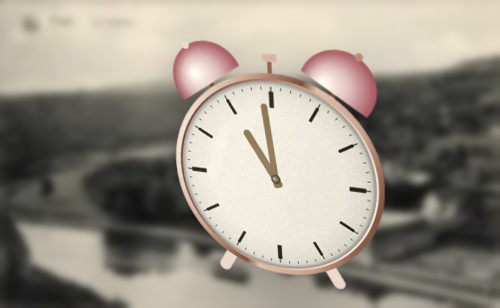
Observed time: 10:59
